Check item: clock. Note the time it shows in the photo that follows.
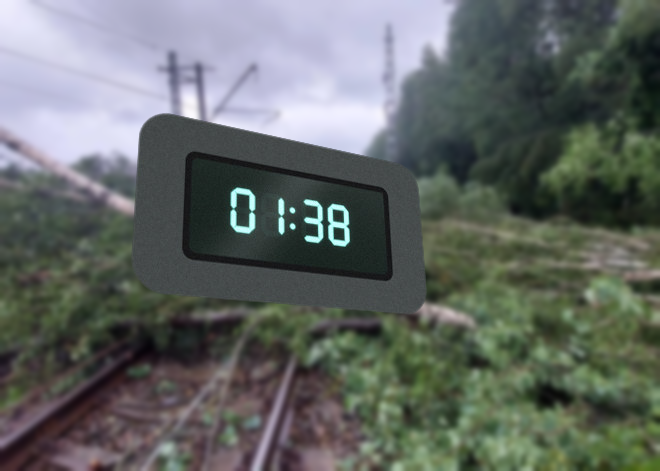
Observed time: 1:38
